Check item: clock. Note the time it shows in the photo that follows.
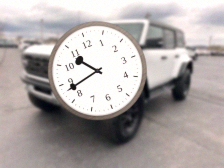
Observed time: 10:43
